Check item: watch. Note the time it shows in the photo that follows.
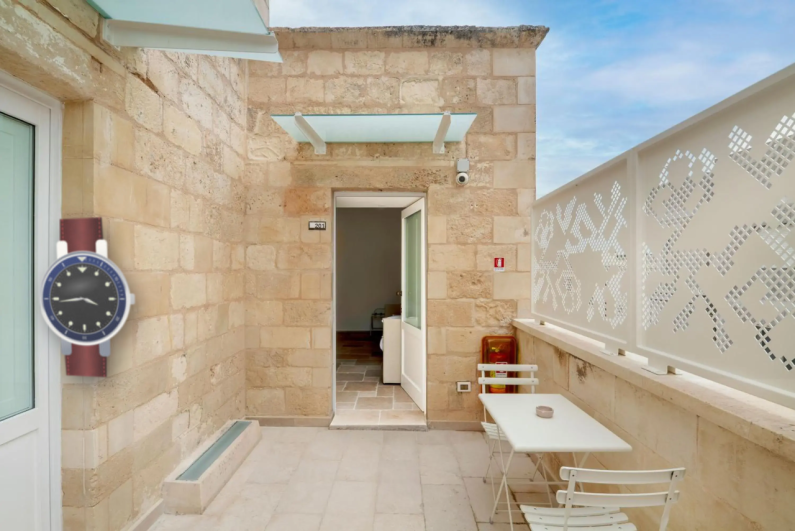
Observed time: 3:44
